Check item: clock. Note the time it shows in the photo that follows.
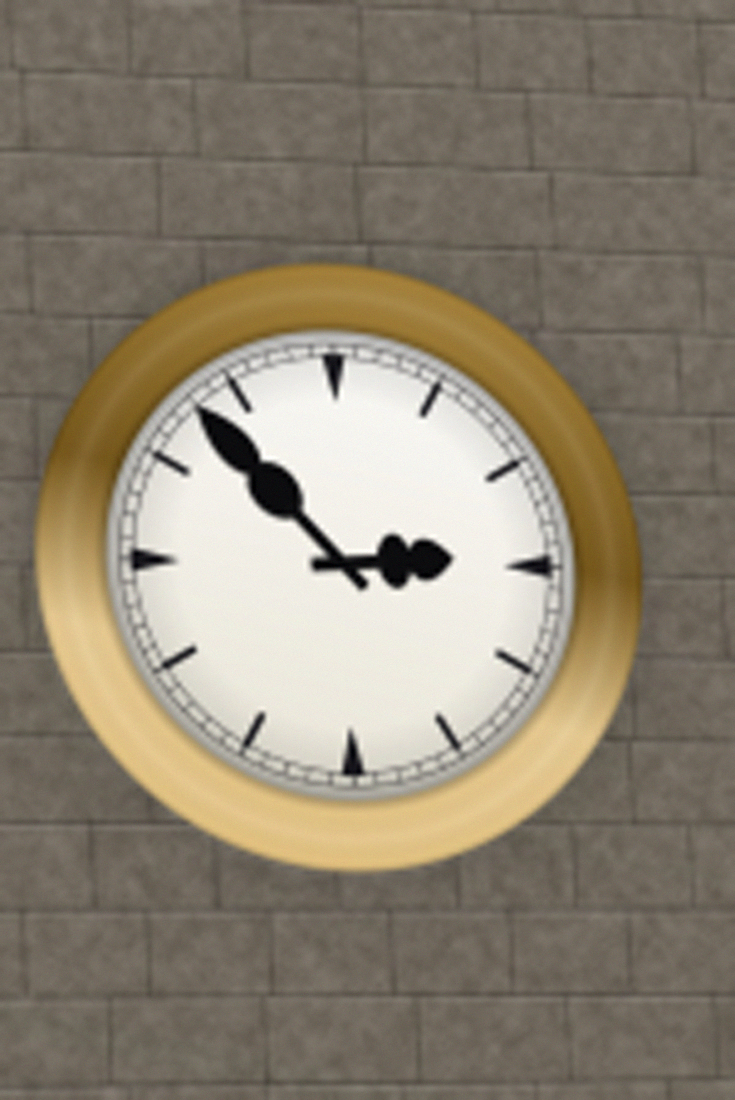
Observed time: 2:53
